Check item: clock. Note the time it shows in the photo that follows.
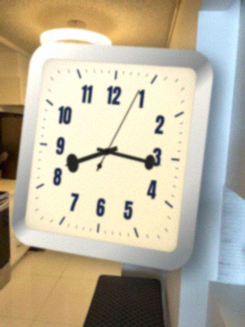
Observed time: 8:16:04
